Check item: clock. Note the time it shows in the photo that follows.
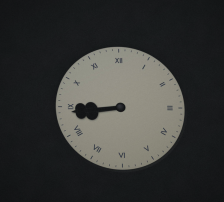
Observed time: 8:44
